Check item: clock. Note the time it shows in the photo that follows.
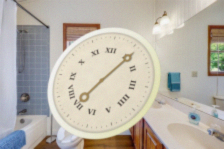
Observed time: 7:06
